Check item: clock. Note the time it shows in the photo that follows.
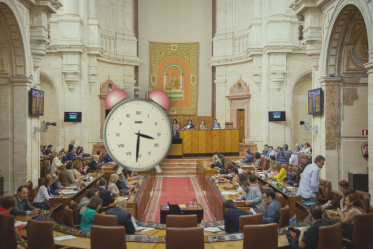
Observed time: 3:31
